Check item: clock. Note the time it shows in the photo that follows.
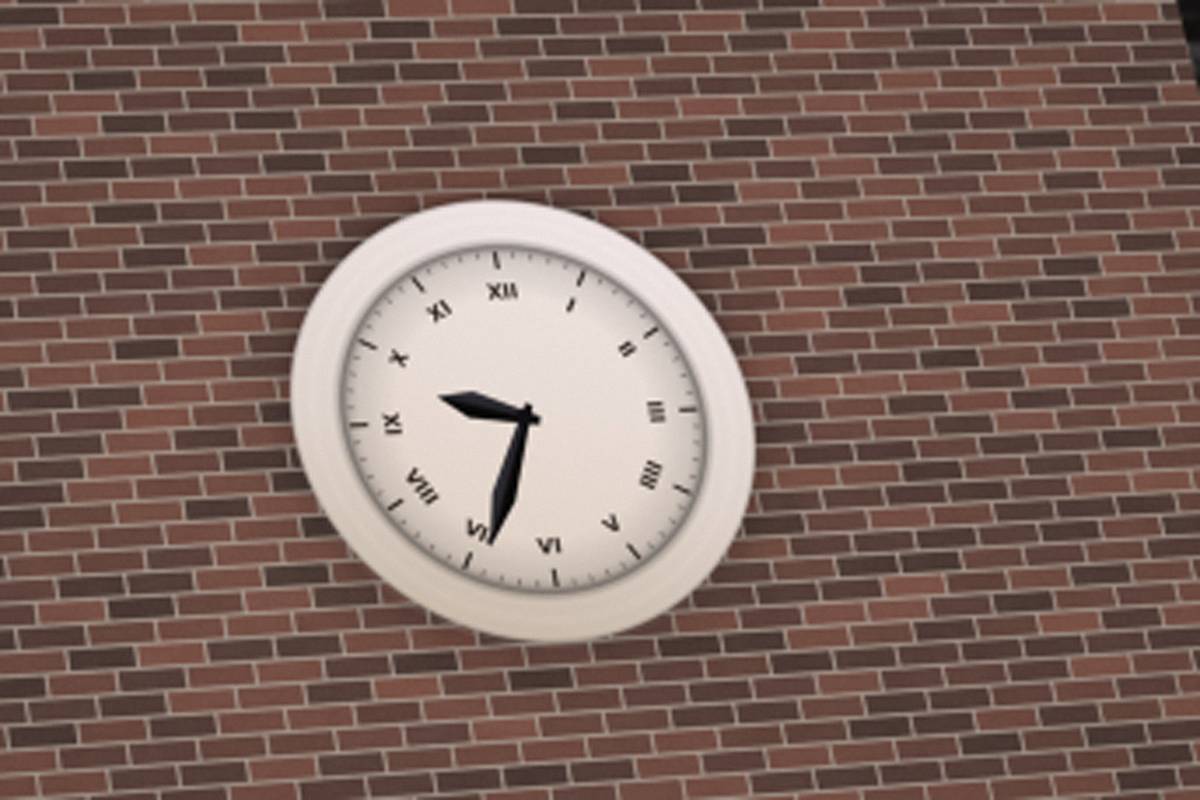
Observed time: 9:34
